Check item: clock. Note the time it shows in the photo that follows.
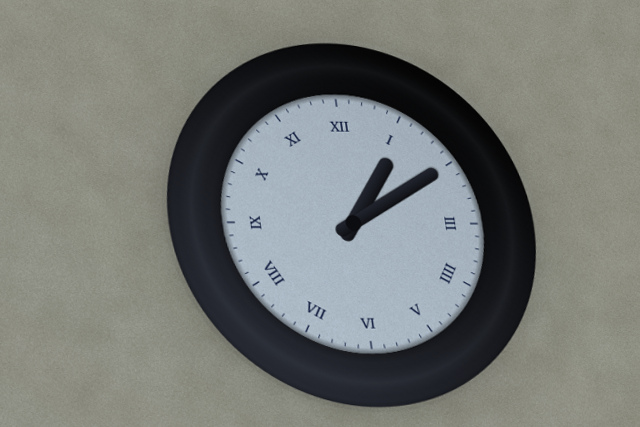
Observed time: 1:10
